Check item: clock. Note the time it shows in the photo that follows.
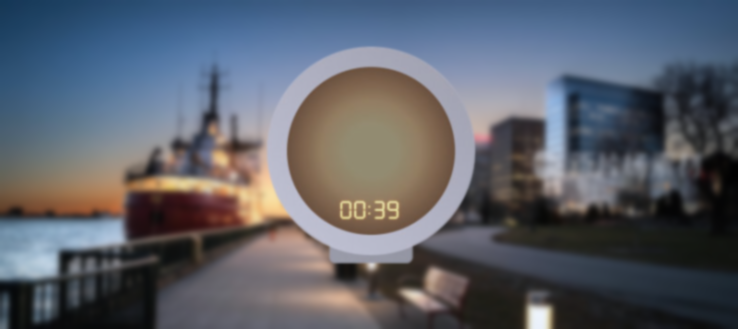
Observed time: 0:39
